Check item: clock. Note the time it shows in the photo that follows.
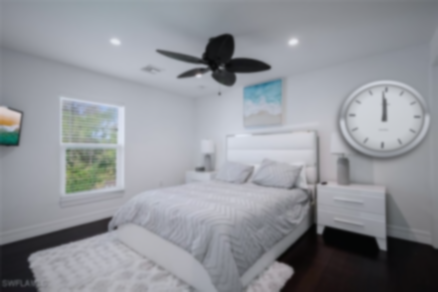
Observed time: 11:59
